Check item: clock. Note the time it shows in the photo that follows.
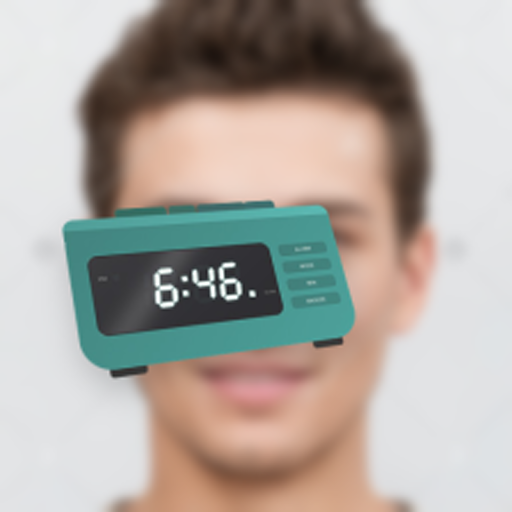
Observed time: 6:46
